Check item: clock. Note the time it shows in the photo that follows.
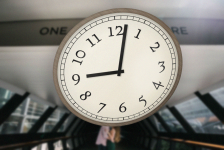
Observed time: 9:02
